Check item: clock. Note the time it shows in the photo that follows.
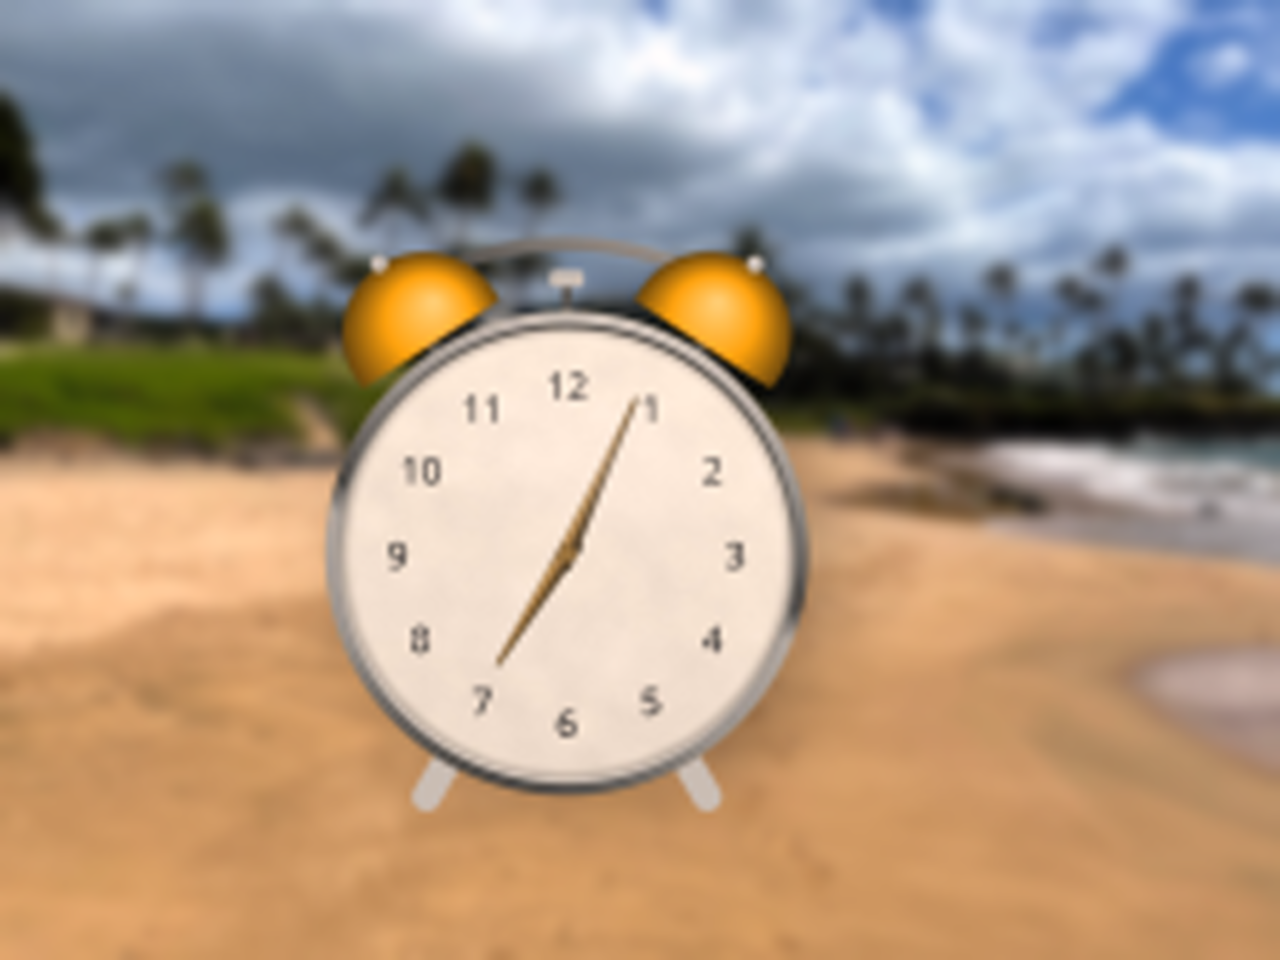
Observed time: 7:04
